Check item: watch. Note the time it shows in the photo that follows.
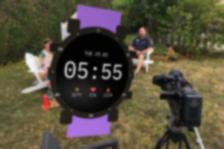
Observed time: 5:55
